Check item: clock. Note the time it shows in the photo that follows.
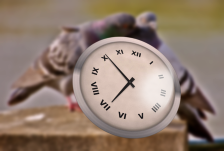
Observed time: 6:51
